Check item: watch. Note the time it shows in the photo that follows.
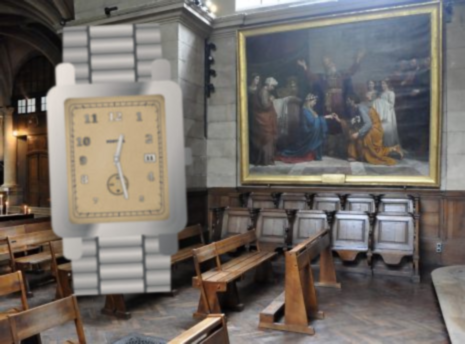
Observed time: 12:28
